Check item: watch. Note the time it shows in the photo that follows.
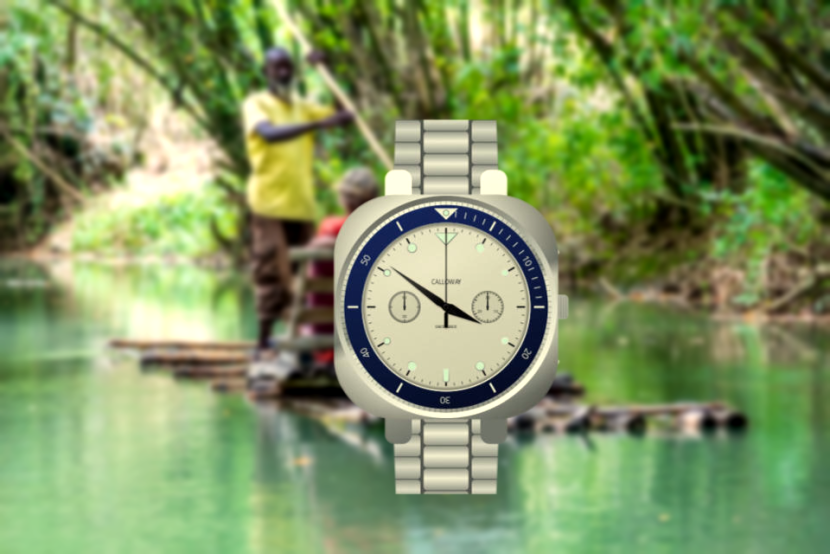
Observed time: 3:51
